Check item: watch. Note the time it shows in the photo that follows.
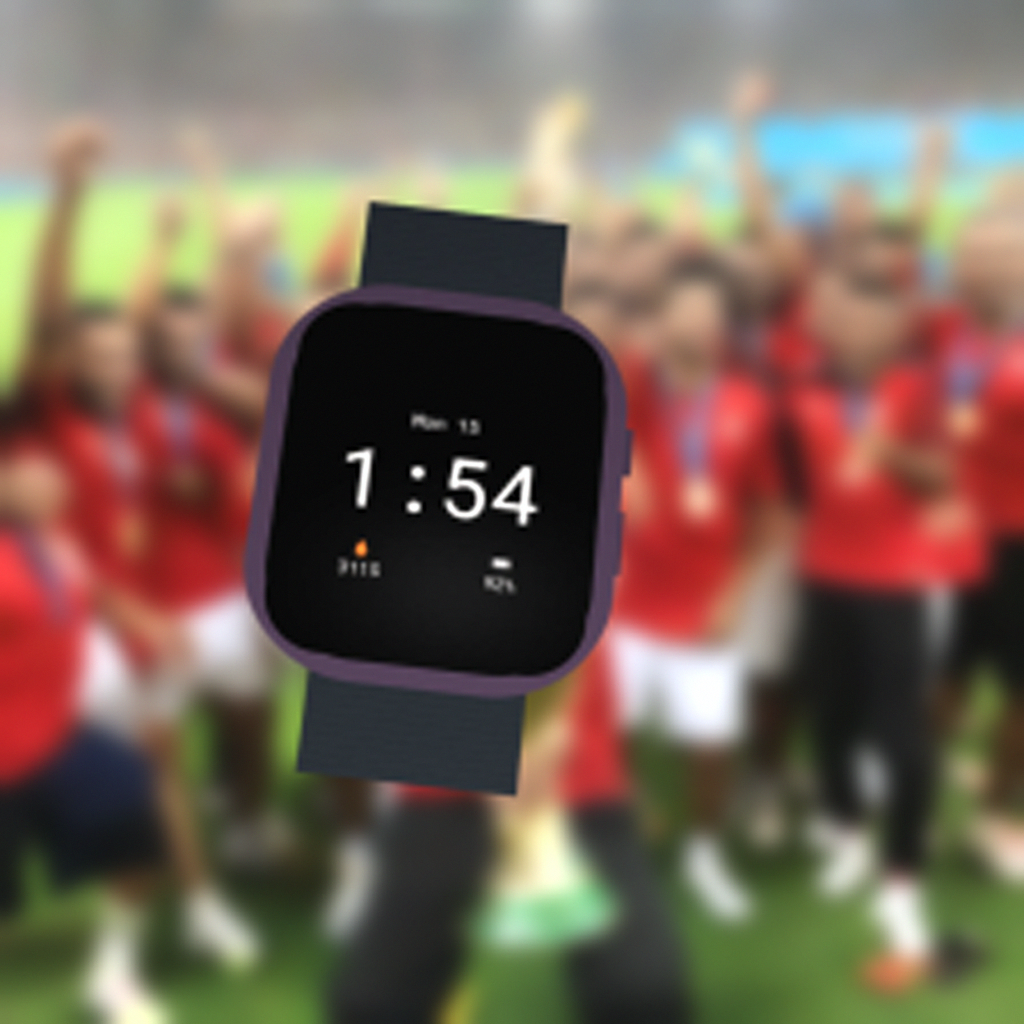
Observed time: 1:54
